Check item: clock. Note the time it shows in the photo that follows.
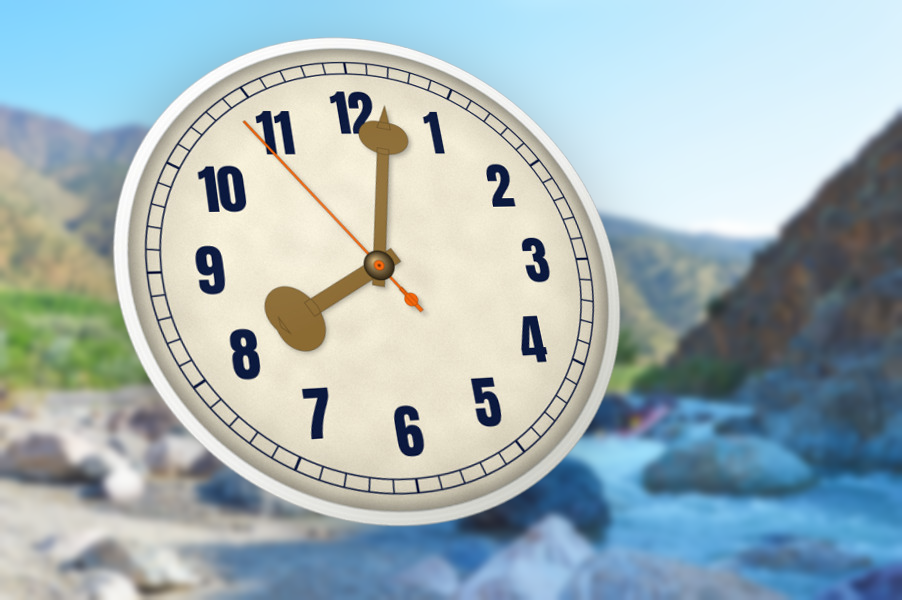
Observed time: 8:01:54
